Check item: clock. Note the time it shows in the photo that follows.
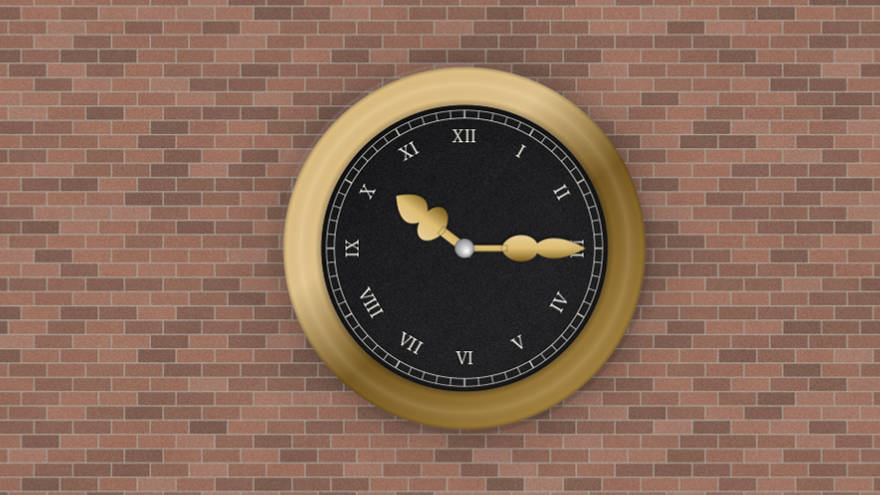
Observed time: 10:15
